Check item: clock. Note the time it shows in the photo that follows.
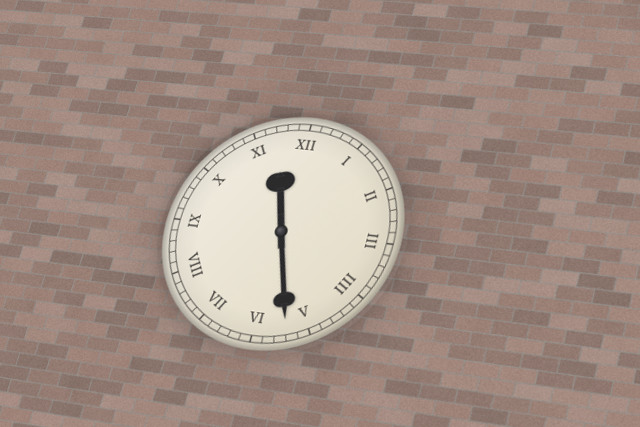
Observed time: 11:27
